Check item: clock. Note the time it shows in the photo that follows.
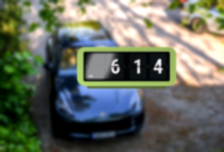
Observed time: 6:14
